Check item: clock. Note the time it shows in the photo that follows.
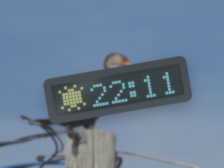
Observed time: 22:11
